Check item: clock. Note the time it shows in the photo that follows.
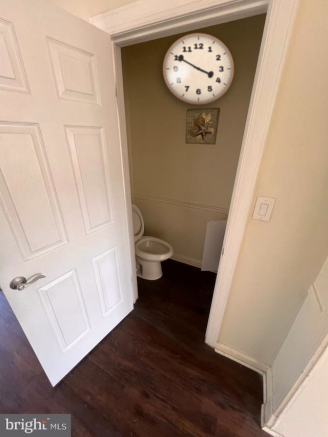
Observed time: 3:50
